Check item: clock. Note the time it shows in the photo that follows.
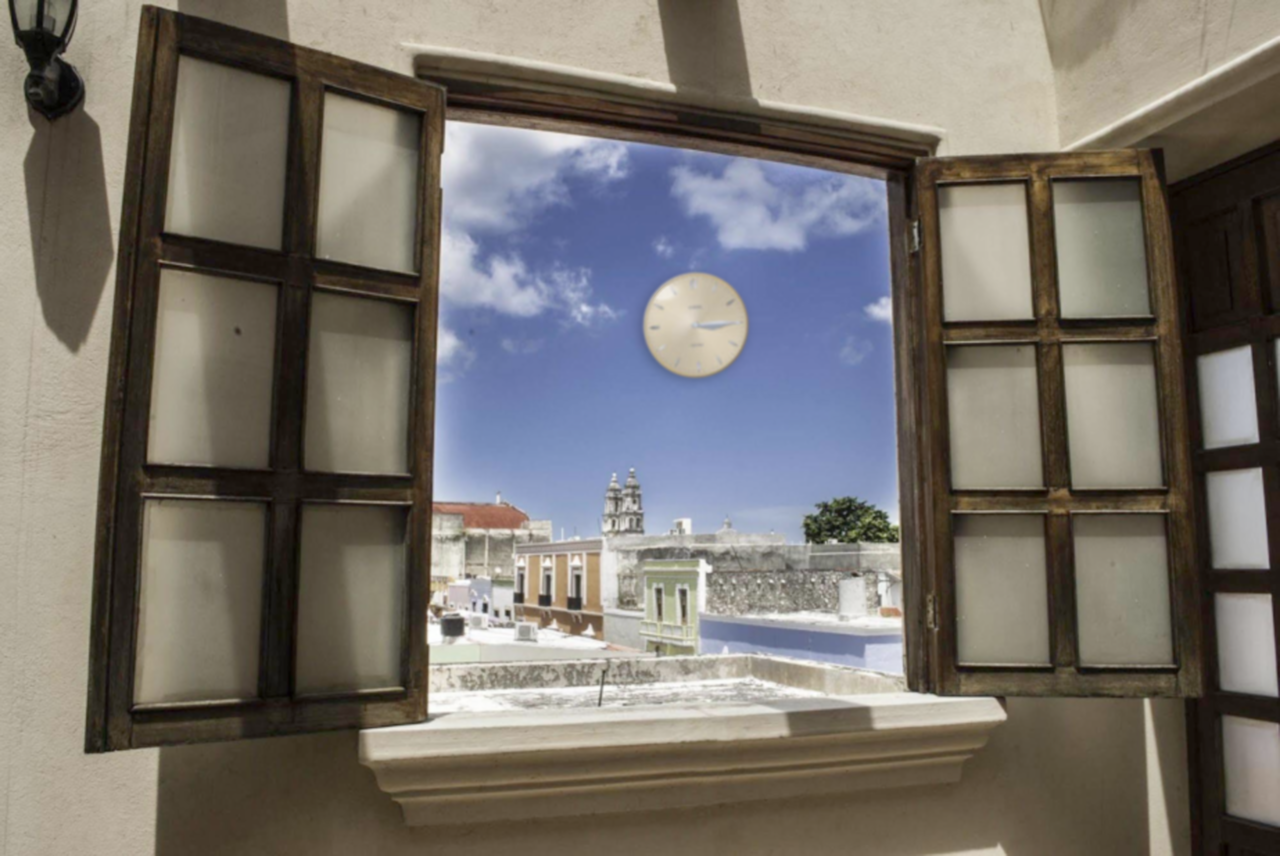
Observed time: 3:15
